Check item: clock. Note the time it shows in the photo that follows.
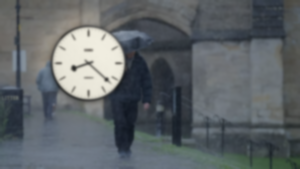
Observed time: 8:22
